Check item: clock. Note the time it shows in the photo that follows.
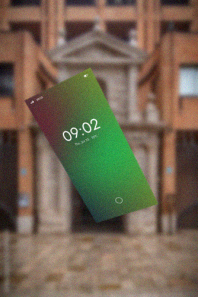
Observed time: 9:02
